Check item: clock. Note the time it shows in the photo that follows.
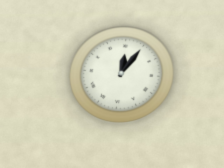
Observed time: 12:05
